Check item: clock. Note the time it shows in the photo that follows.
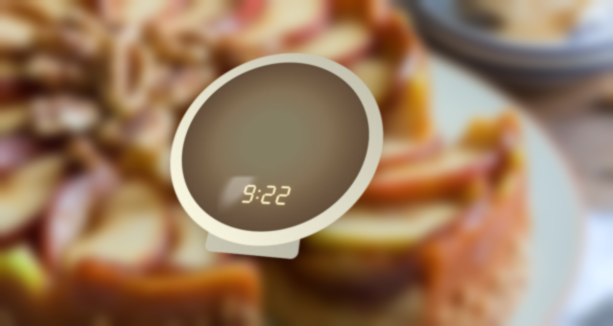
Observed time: 9:22
